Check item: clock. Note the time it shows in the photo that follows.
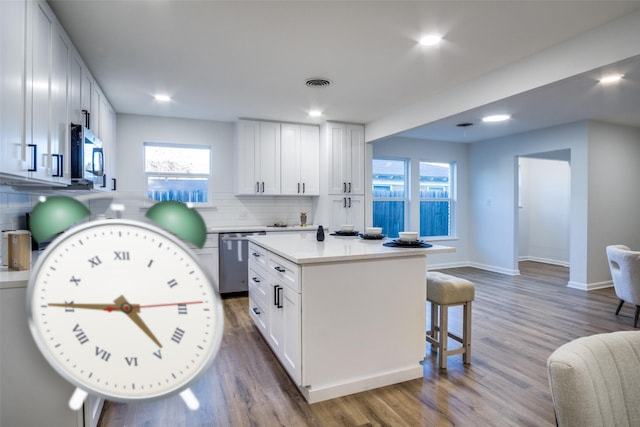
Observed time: 4:45:14
